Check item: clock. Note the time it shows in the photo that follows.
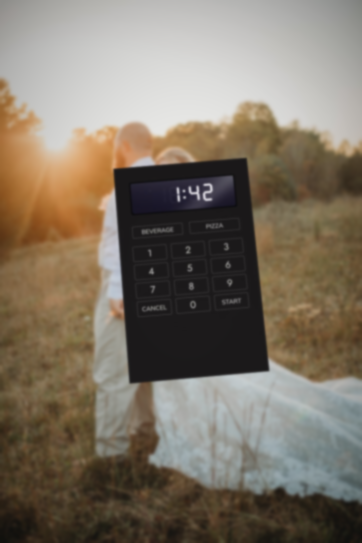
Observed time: 1:42
